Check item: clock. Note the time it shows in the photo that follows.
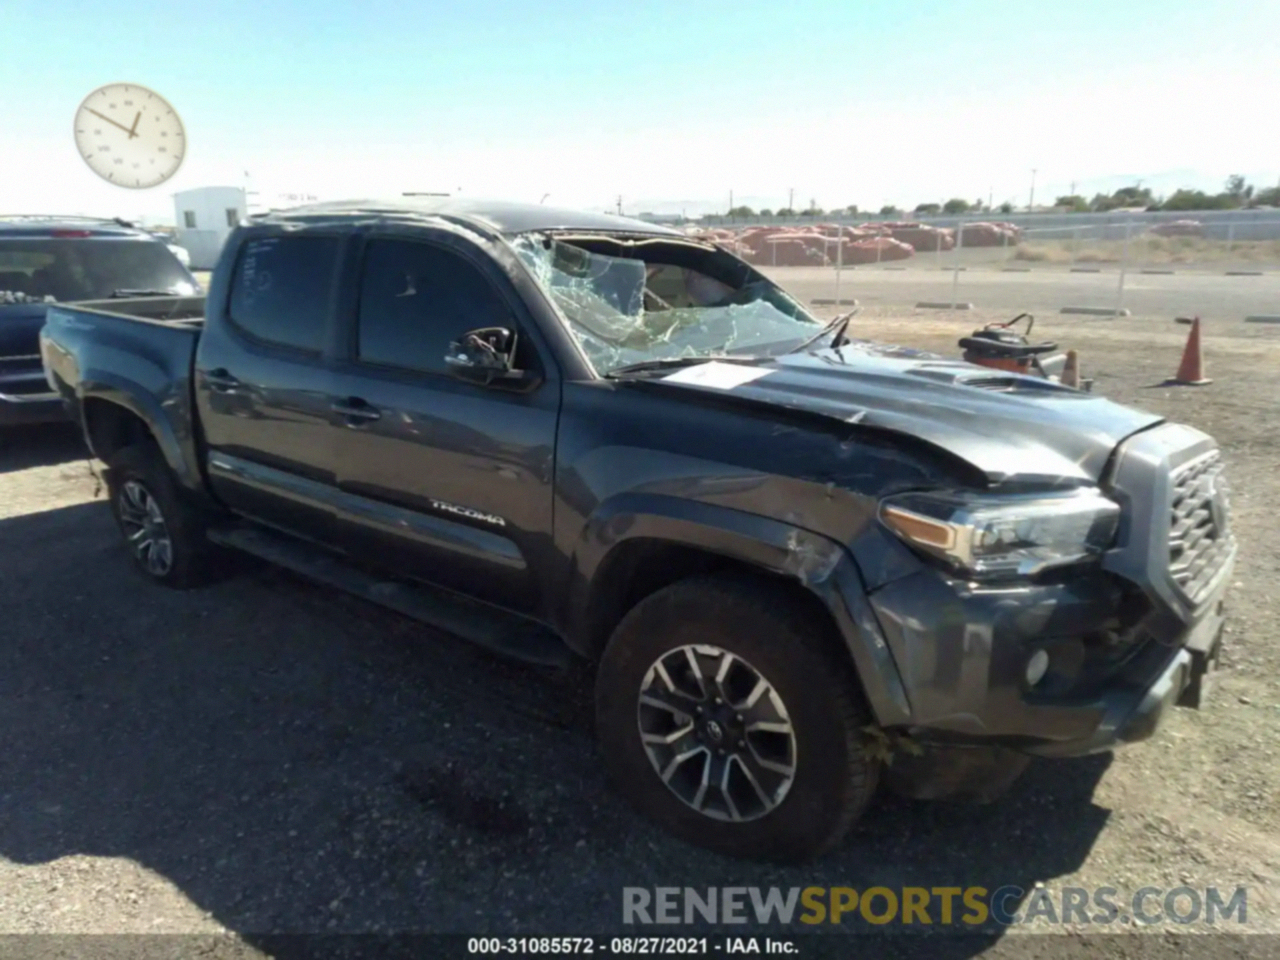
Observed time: 12:50
